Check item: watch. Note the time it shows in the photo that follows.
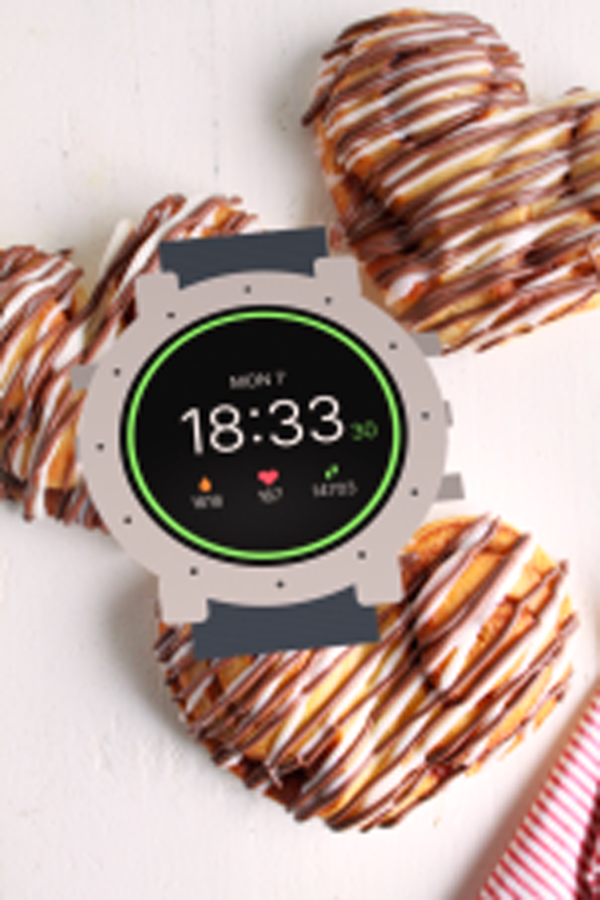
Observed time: 18:33
